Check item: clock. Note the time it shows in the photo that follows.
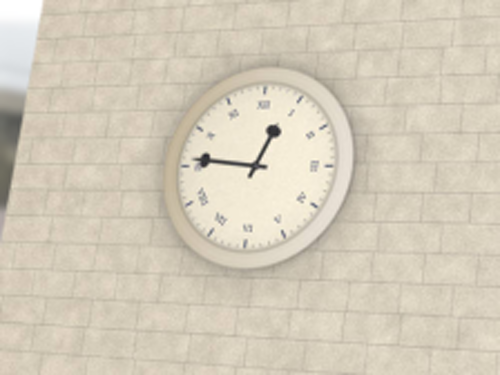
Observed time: 12:46
